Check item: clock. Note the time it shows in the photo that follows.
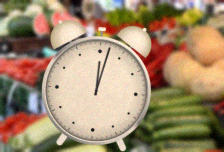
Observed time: 12:02
